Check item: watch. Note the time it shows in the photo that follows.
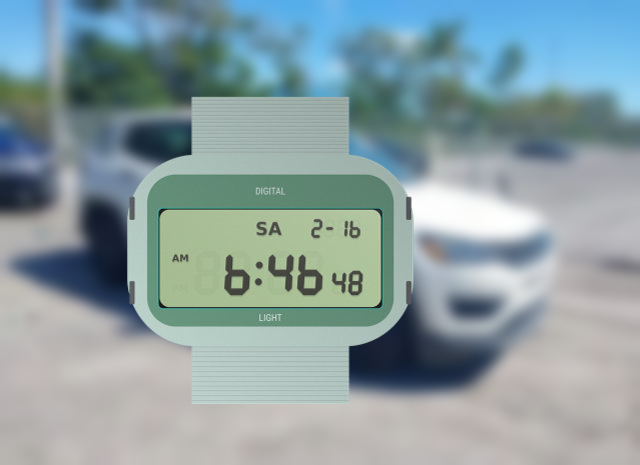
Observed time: 6:46:48
